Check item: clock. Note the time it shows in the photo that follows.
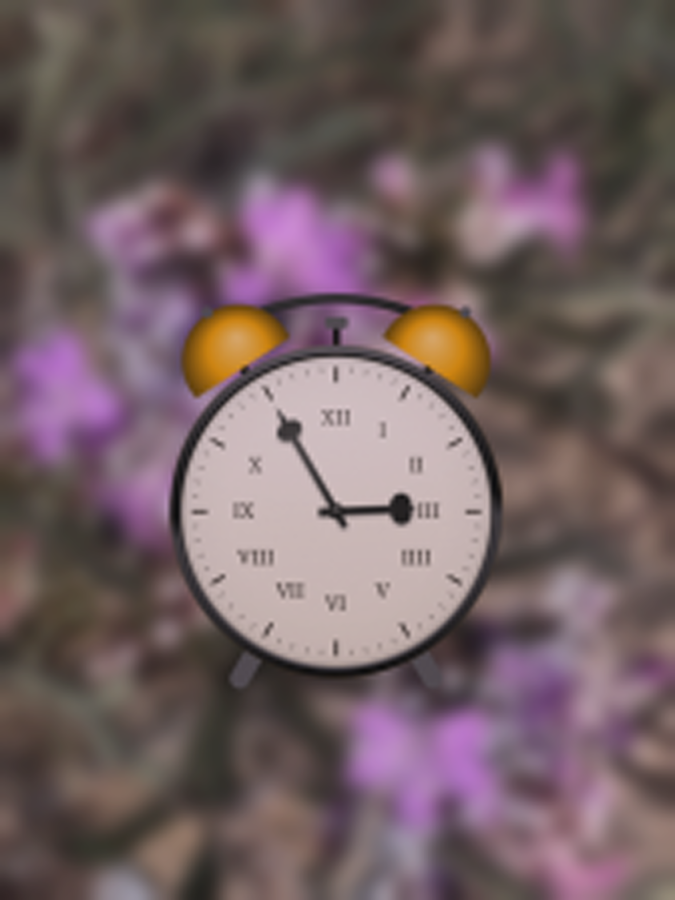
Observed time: 2:55
